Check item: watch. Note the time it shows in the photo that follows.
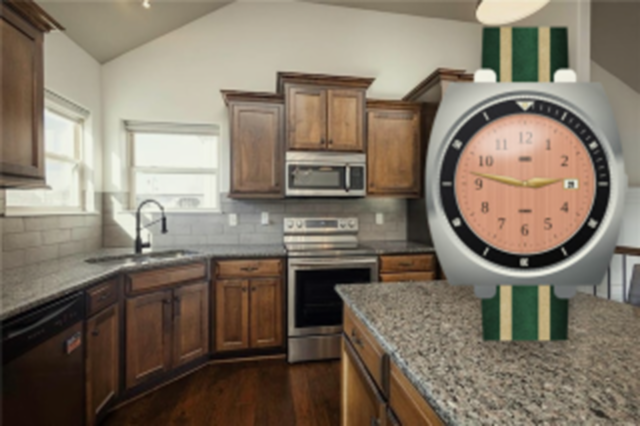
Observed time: 2:47
